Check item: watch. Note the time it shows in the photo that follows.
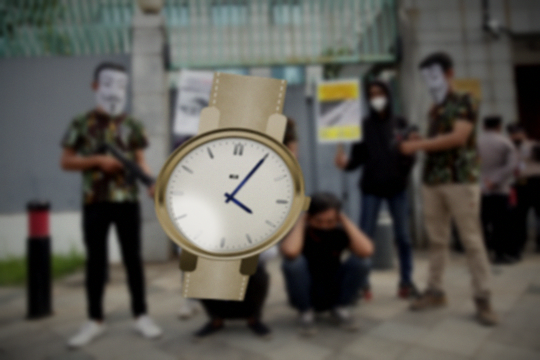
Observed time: 4:05
